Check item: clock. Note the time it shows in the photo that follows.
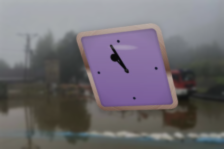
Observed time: 10:57
